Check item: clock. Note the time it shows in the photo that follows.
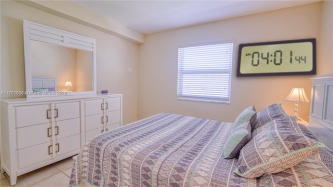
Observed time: 4:01:44
